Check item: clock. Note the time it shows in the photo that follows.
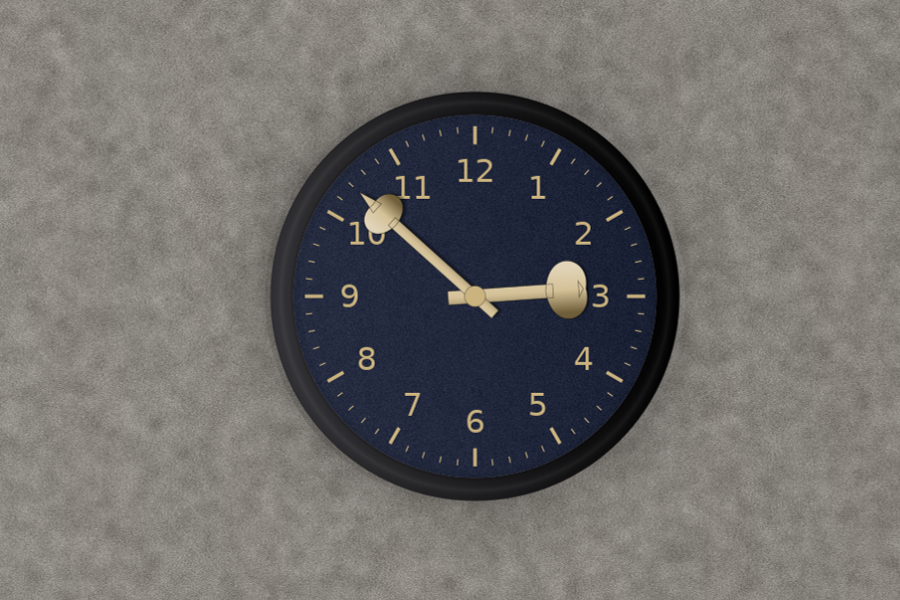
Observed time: 2:52
